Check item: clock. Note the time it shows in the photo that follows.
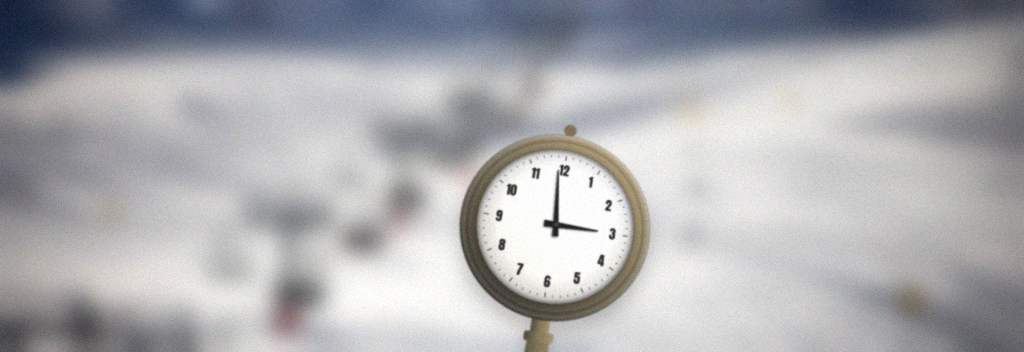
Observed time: 2:59
